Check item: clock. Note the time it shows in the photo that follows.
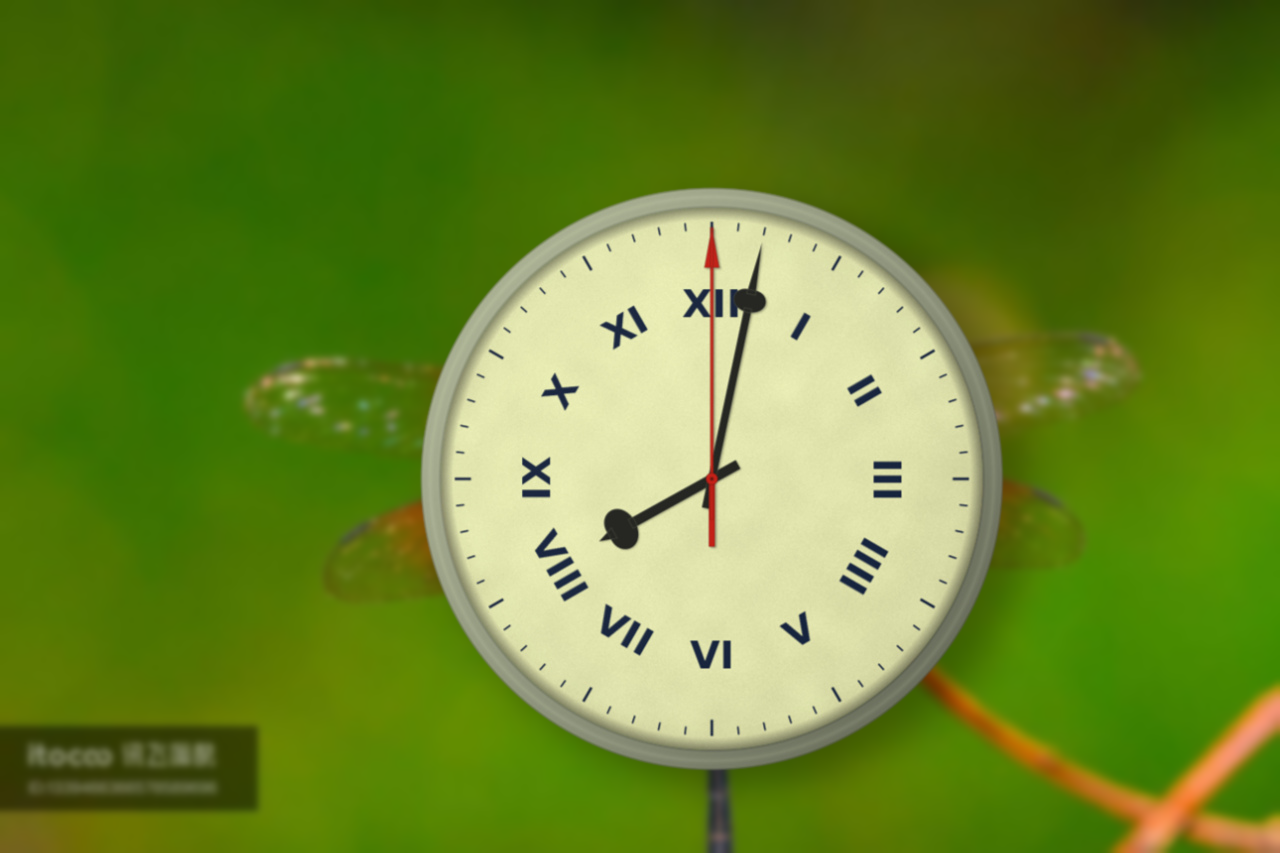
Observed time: 8:02:00
